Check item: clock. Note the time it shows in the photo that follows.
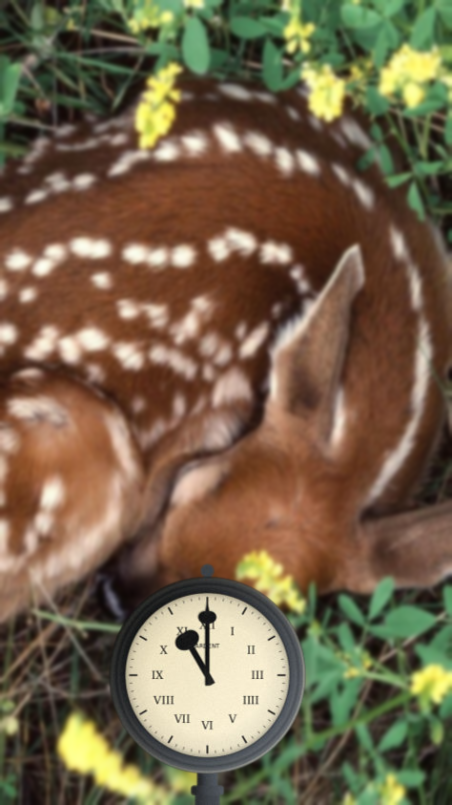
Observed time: 11:00
